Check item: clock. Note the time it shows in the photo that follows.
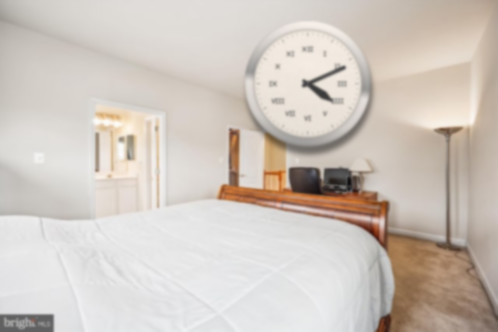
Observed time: 4:11
